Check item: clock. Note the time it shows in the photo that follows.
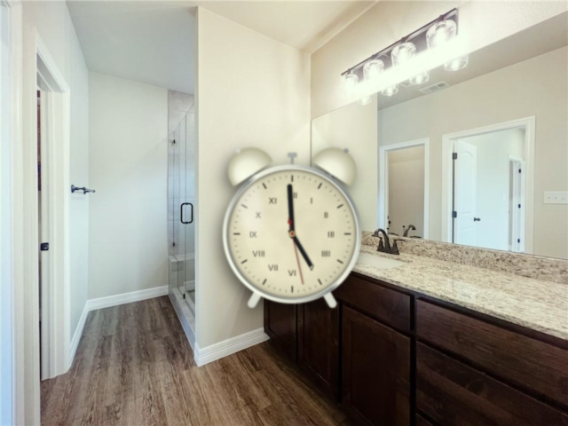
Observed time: 4:59:28
